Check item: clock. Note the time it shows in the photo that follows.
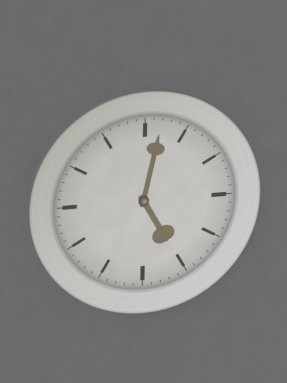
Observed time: 5:02
